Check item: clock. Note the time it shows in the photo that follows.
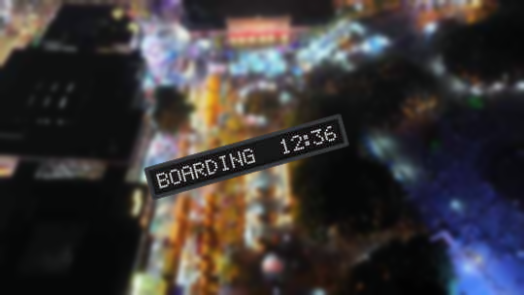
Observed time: 12:36
